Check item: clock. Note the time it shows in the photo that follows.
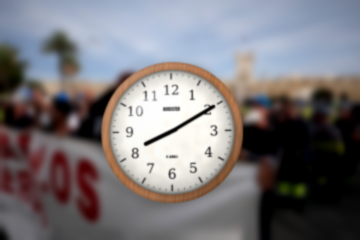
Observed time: 8:10
